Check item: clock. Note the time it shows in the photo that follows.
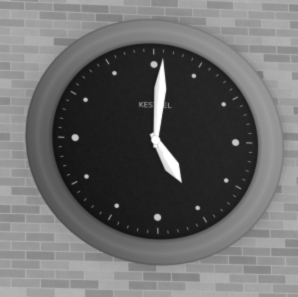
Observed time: 5:01
